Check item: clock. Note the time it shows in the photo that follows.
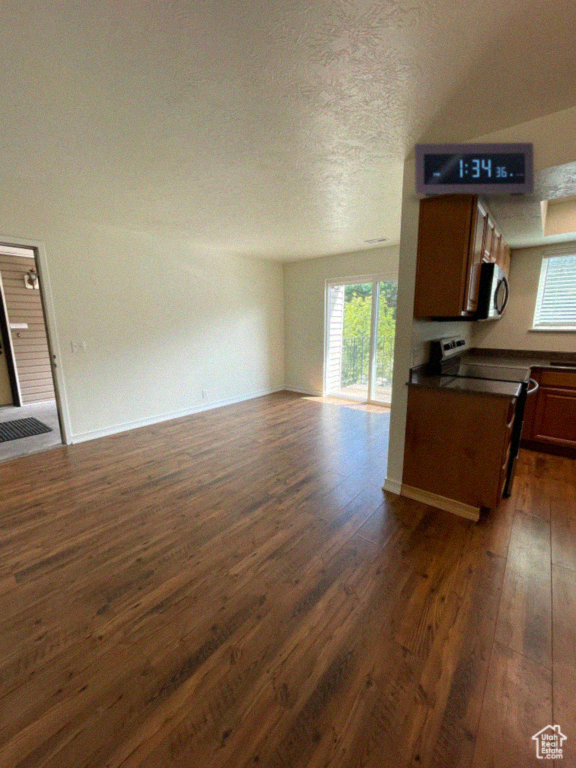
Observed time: 1:34
